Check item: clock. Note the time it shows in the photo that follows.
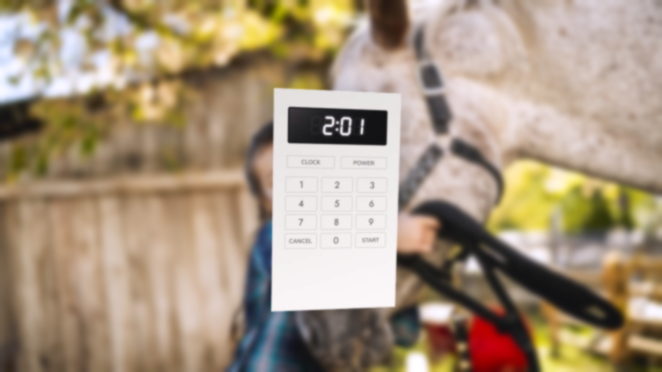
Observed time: 2:01
